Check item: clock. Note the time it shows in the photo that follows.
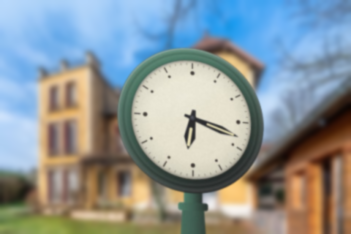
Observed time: 6:18
